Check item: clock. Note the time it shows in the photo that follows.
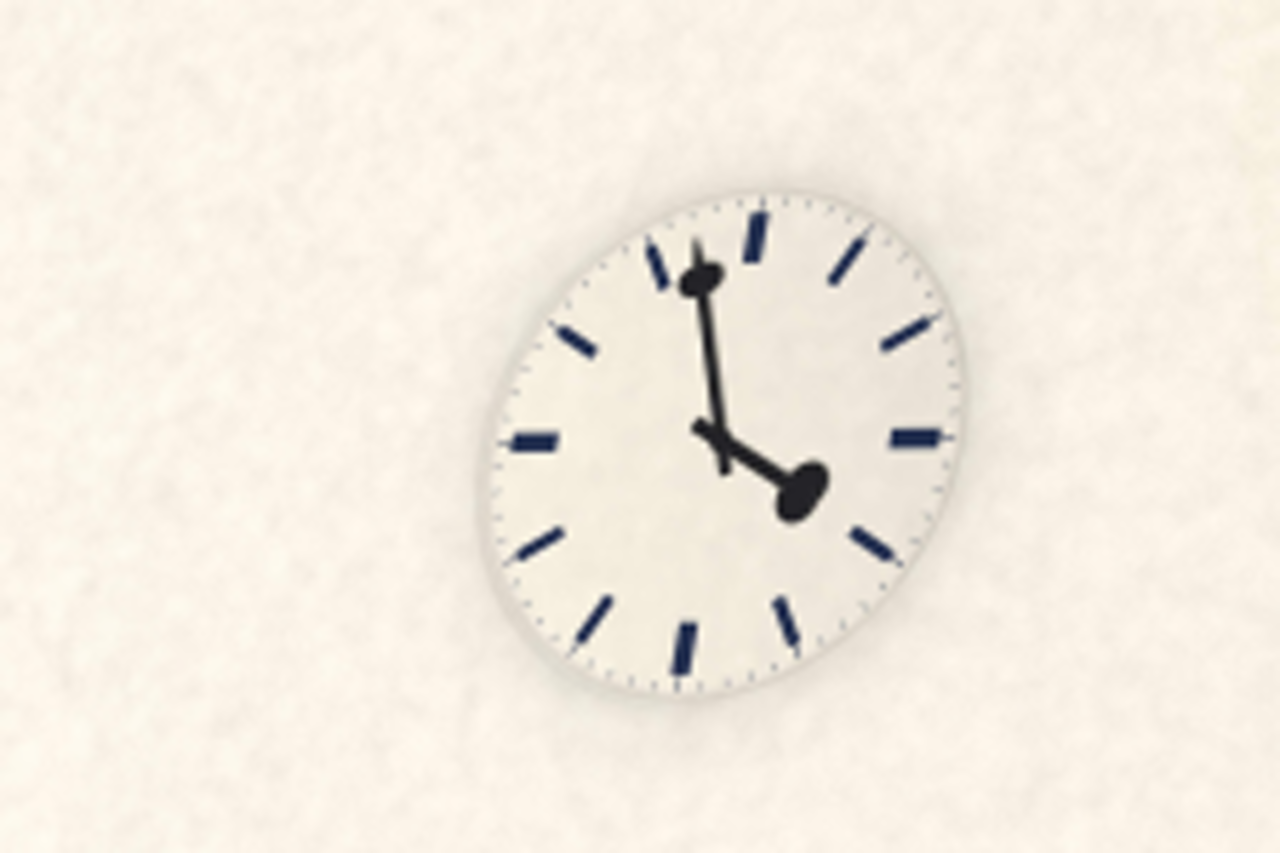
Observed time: 3:57
